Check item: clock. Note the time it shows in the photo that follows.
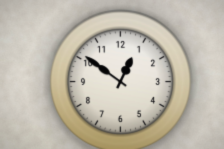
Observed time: 12:51
